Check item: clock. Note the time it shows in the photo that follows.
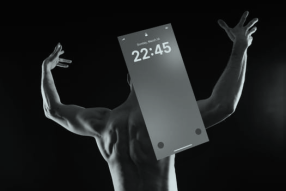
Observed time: 22:45
